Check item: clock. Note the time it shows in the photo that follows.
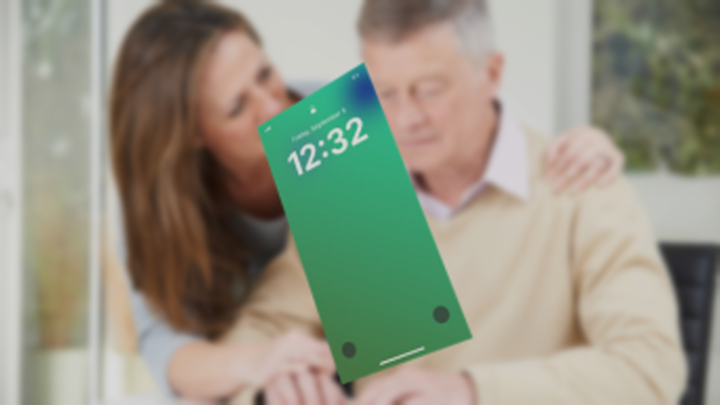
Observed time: 12:32
